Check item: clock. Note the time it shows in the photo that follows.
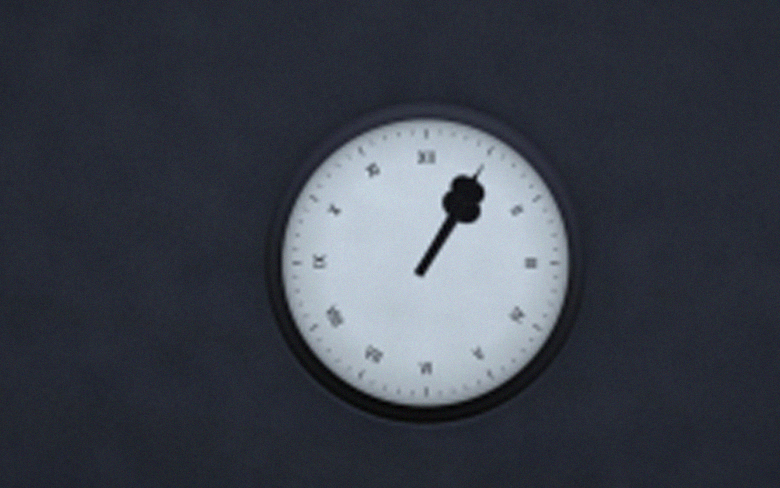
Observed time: 1:05
